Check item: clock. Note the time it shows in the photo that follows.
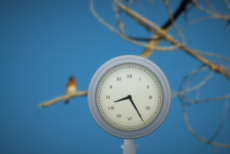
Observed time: 8:25
